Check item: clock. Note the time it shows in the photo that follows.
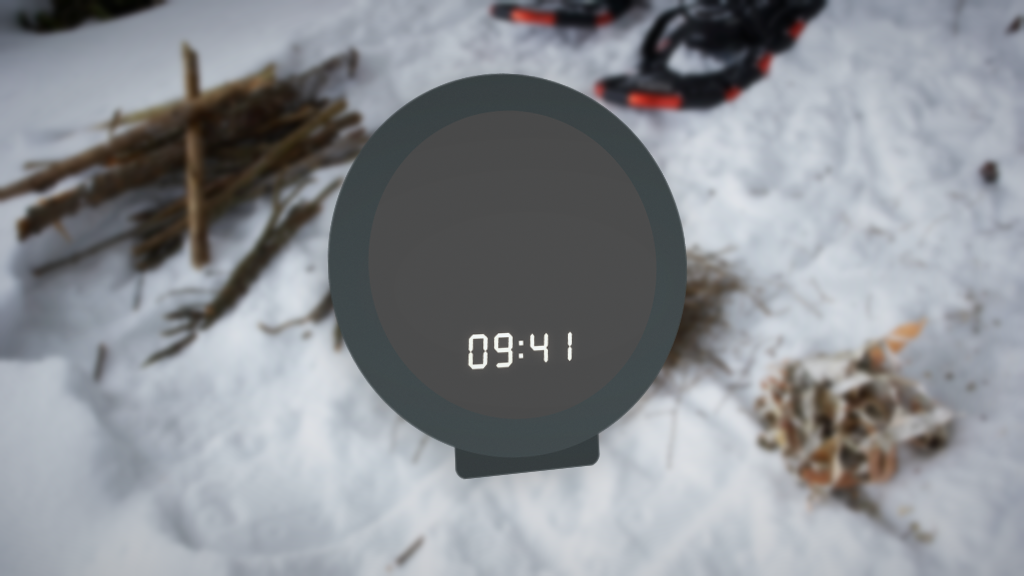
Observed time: 9:41
